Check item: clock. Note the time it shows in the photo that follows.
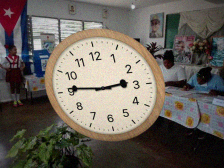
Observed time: 2:46
